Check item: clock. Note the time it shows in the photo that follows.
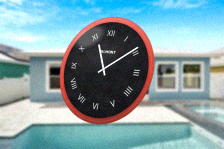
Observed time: 11:09
